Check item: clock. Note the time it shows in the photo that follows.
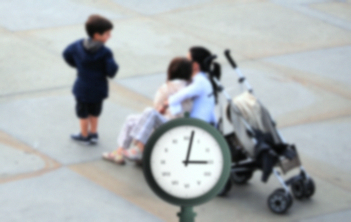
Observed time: 3:02
